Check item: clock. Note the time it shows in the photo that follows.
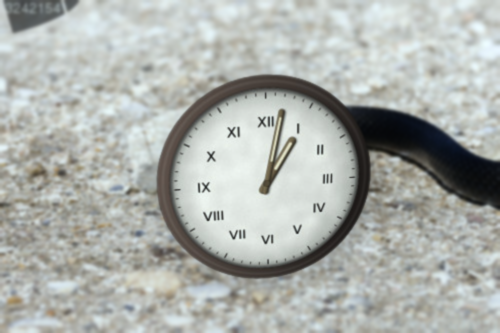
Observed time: 1:02
